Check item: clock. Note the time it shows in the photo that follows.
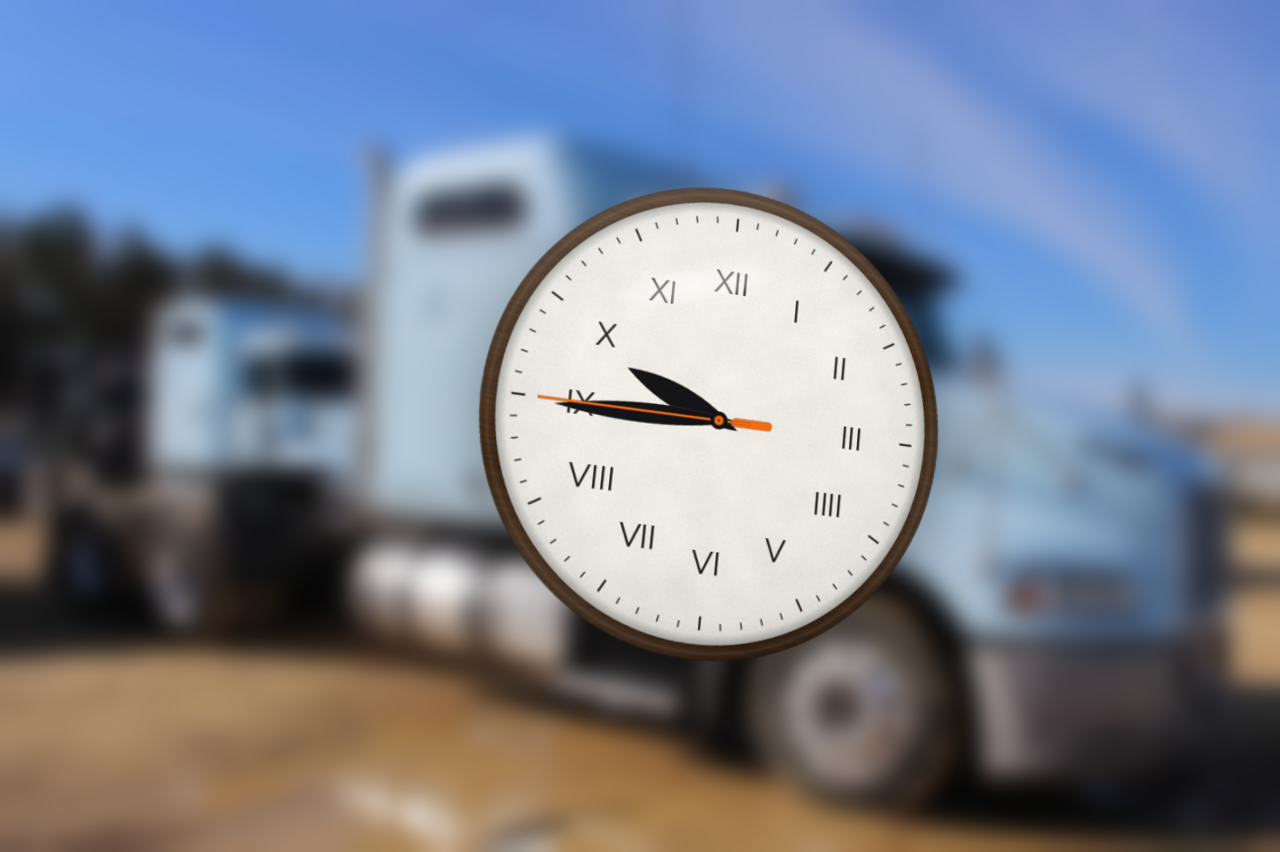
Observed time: 9:44:45
